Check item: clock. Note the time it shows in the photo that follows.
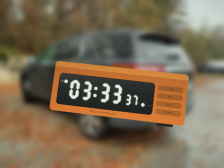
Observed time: 3:33:37
